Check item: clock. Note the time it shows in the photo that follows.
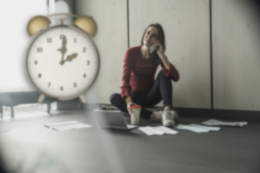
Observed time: 2:01
